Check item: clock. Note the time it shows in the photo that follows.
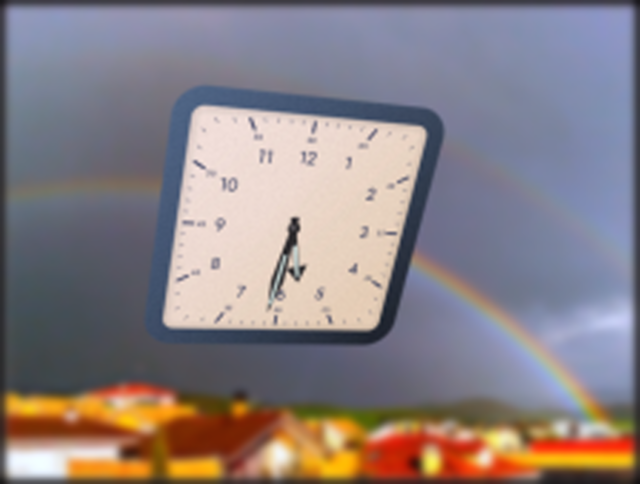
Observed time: 5:31
